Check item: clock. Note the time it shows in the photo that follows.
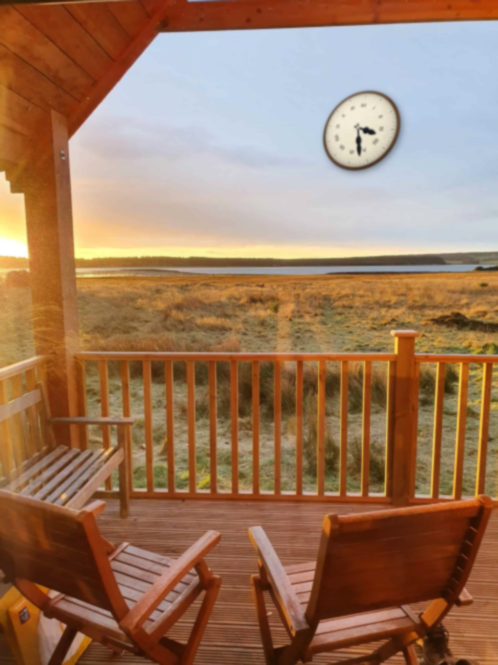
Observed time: 3:27
